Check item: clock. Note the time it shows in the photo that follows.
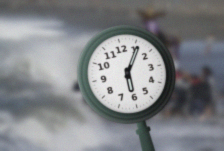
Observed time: 6:06
